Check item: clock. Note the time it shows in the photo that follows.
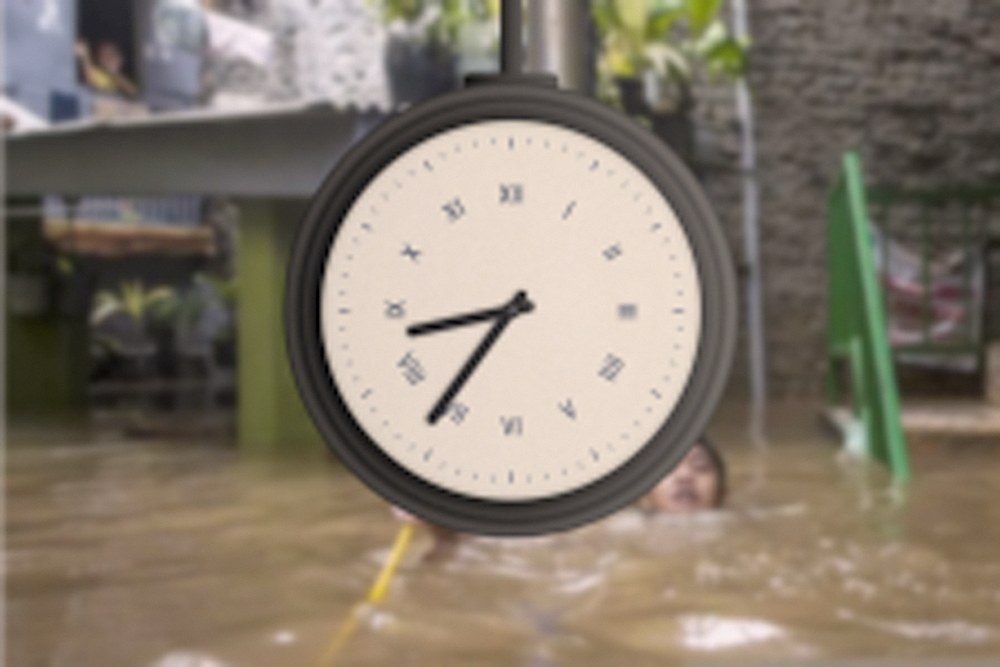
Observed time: 8:36
